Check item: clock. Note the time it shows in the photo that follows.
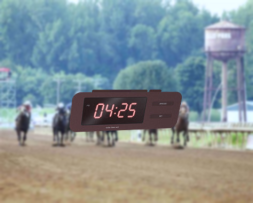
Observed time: 4:25
